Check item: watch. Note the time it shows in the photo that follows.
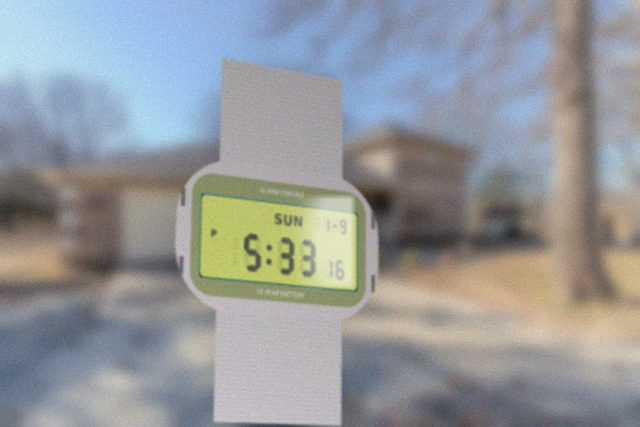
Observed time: 5:33:16
